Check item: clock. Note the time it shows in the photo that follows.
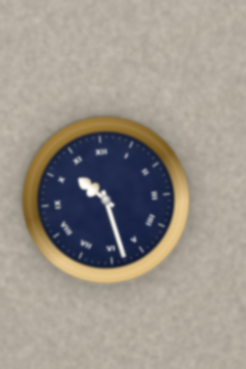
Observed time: 10:28
